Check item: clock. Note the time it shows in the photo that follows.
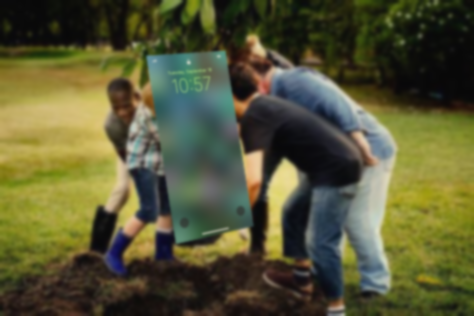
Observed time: 10:57
